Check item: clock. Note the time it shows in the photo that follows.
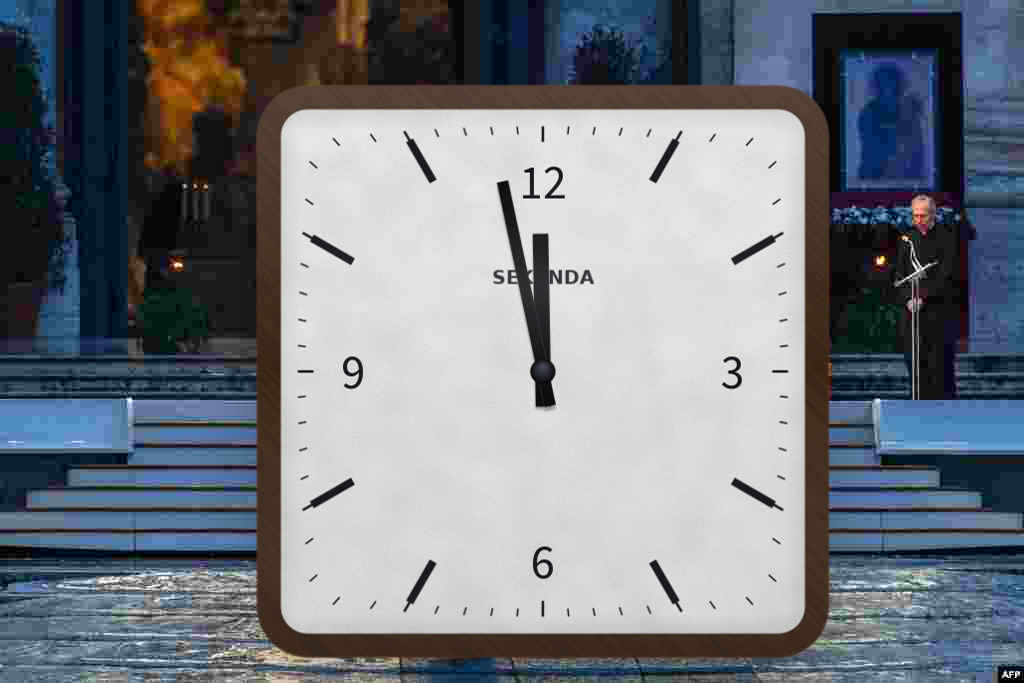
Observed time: 11:58
